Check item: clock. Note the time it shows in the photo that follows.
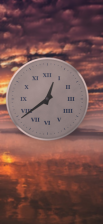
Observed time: 12:39
